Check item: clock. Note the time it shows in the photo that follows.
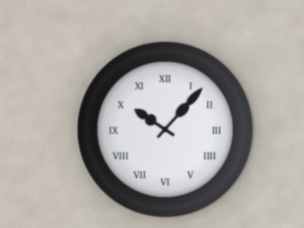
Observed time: 10:07
